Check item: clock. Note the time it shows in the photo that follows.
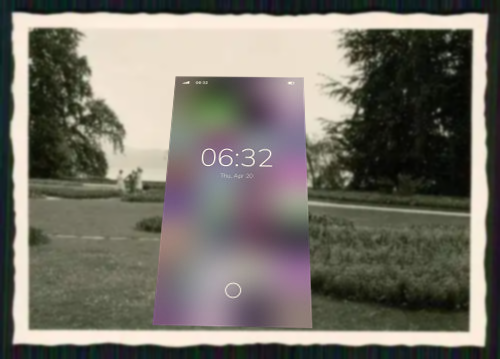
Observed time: 6:32
